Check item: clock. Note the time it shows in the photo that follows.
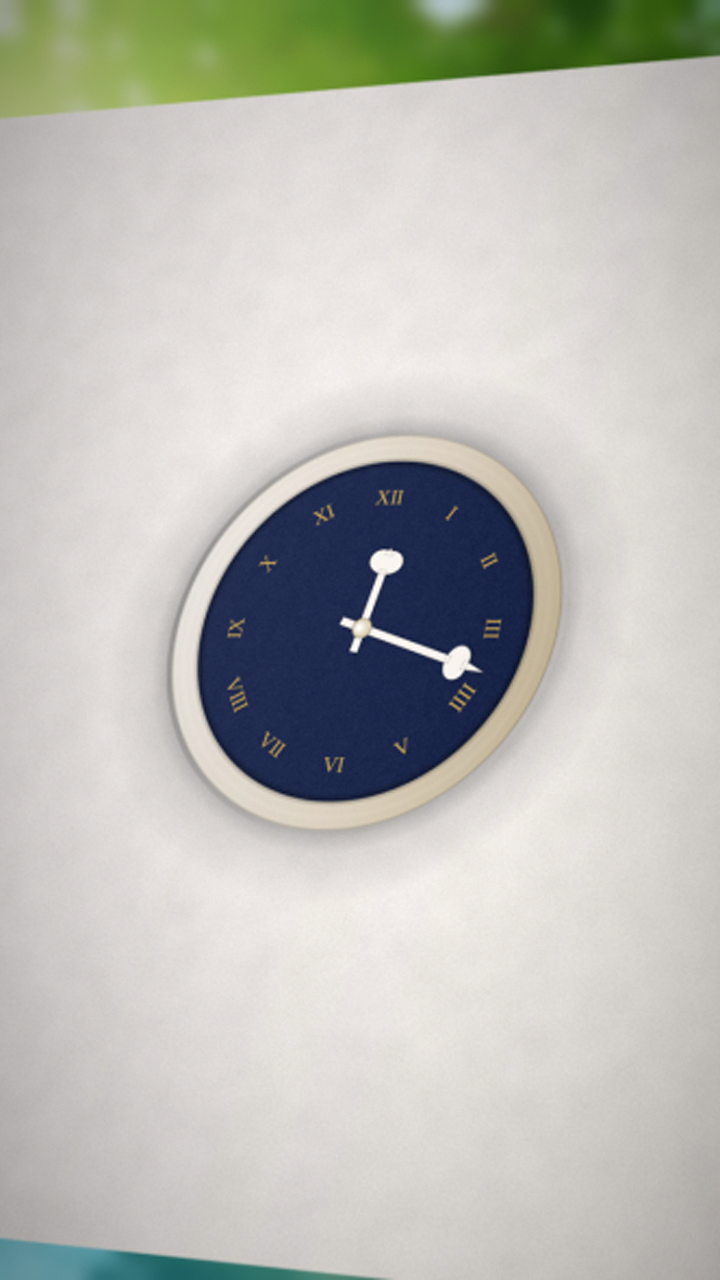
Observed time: 12:18
